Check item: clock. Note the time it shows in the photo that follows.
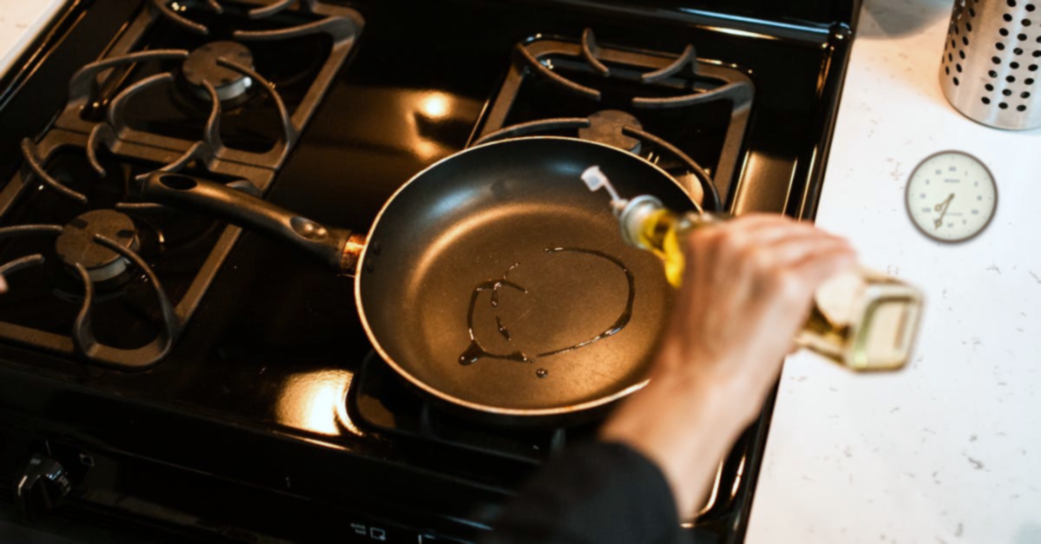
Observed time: 7:34
